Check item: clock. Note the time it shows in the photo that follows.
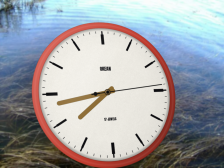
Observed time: 7:43:14
